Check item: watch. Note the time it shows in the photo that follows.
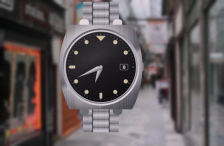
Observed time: 6:41
